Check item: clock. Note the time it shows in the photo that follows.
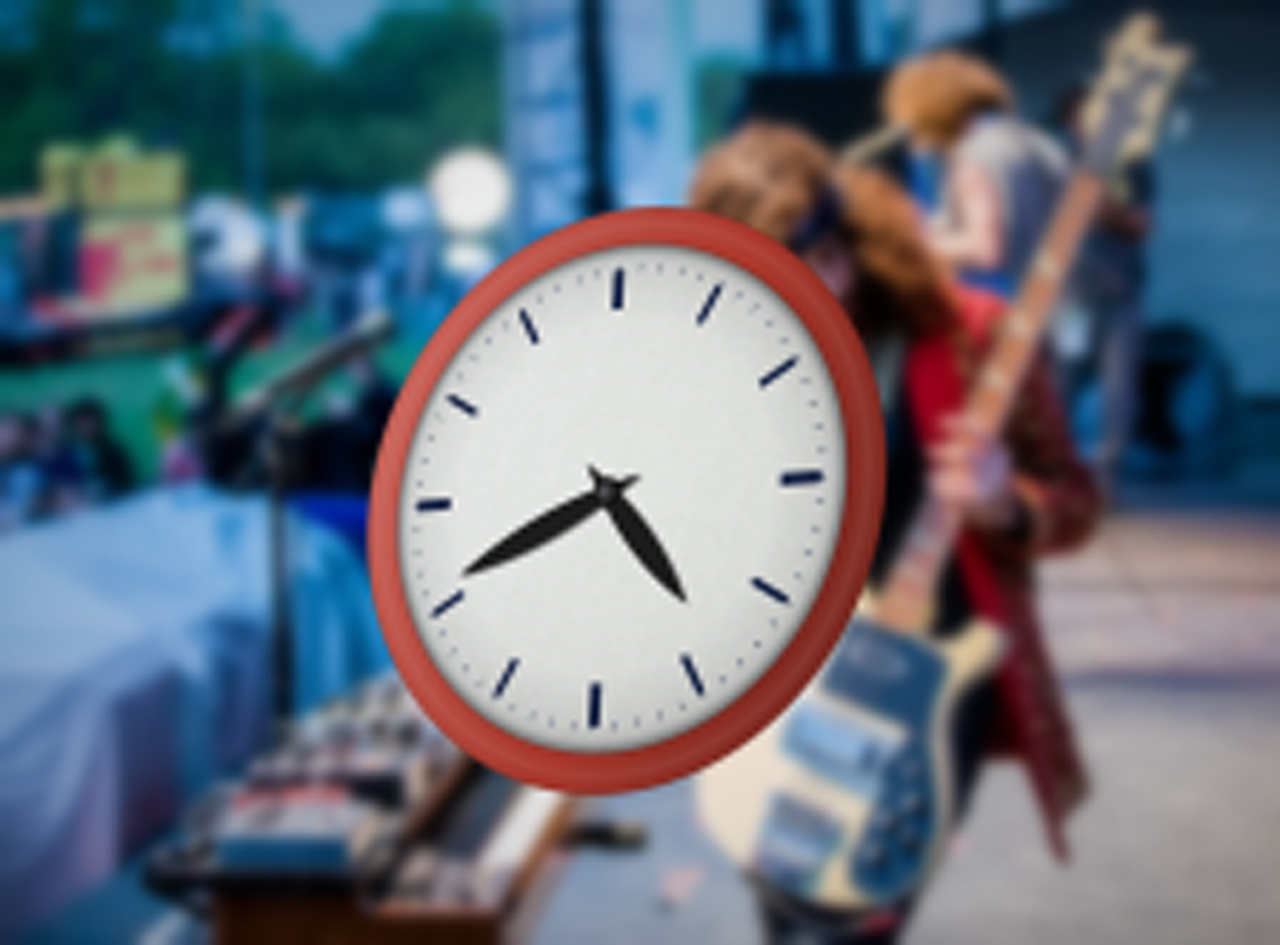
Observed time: 4:41
